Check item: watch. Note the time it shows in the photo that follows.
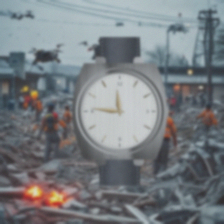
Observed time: 11:46
